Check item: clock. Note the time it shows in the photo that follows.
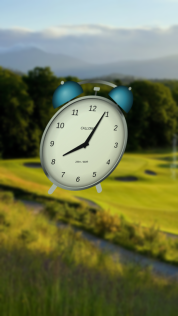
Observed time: 8:04
